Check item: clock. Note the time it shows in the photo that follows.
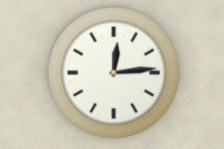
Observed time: 12:14
